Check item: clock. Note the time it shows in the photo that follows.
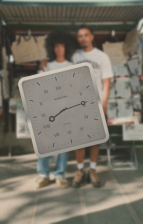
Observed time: 8:14
